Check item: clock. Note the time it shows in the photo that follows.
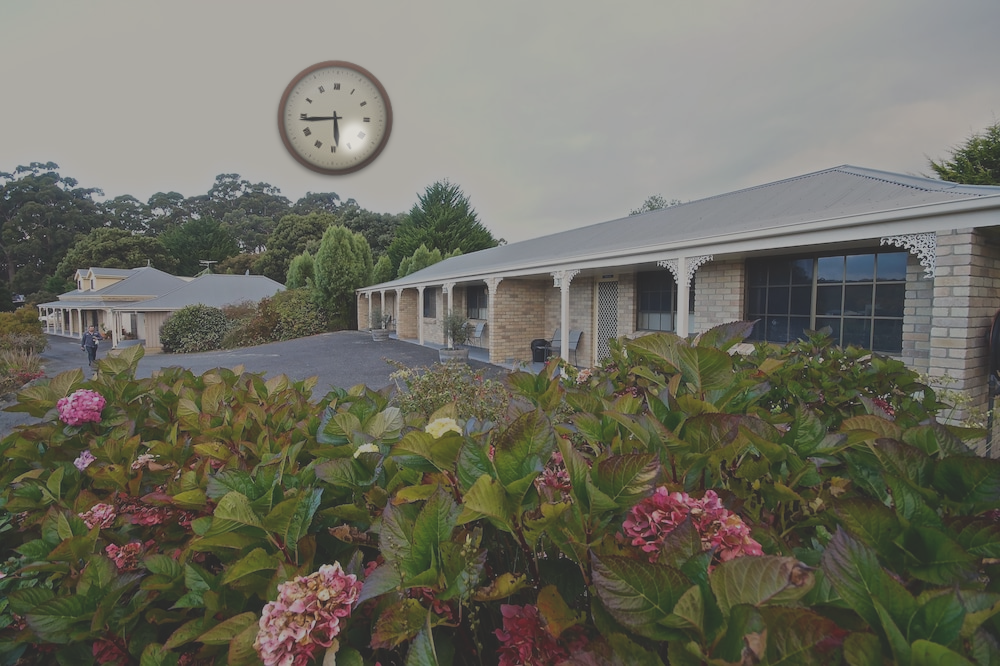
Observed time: 5:44
